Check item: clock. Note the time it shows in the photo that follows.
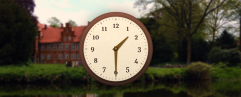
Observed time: 1:30
